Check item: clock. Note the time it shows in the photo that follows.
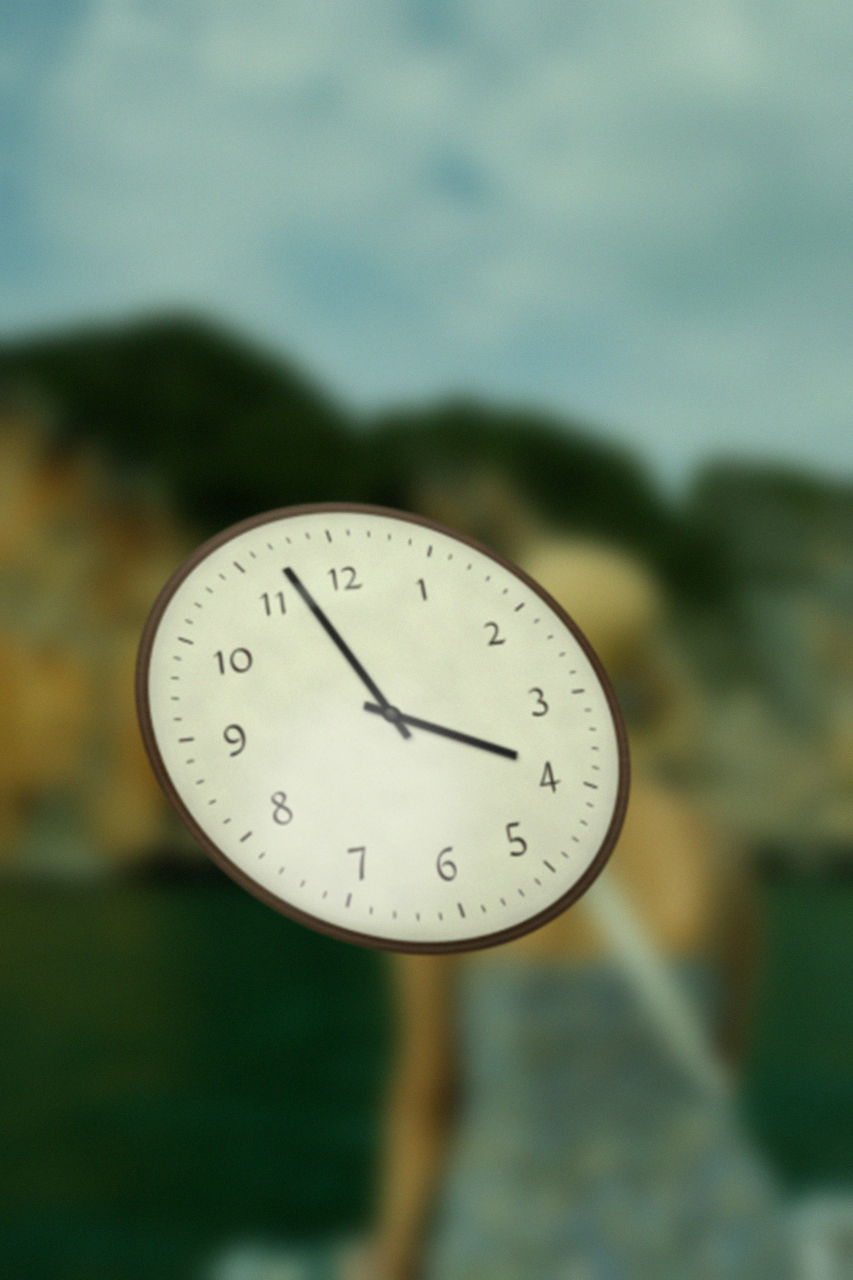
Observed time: 3:57
